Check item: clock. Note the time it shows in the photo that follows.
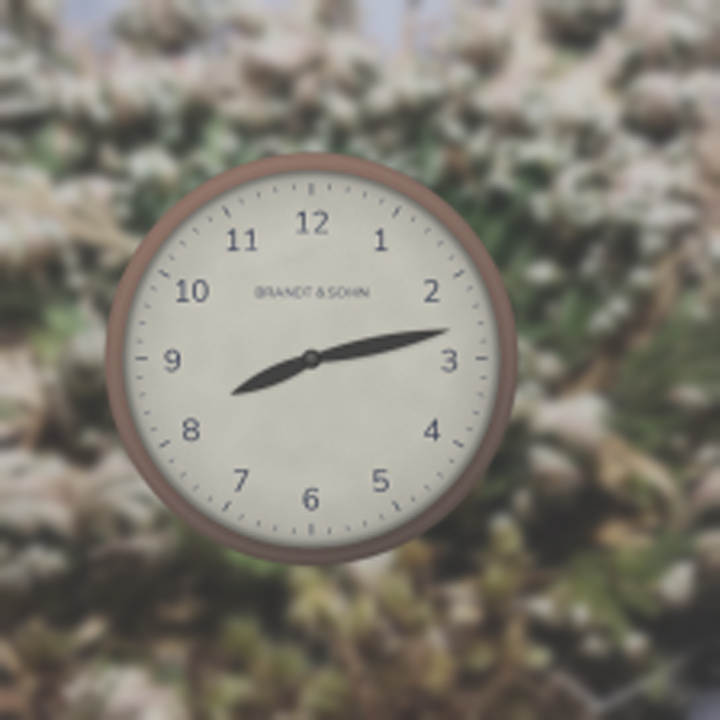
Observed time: 8:13
